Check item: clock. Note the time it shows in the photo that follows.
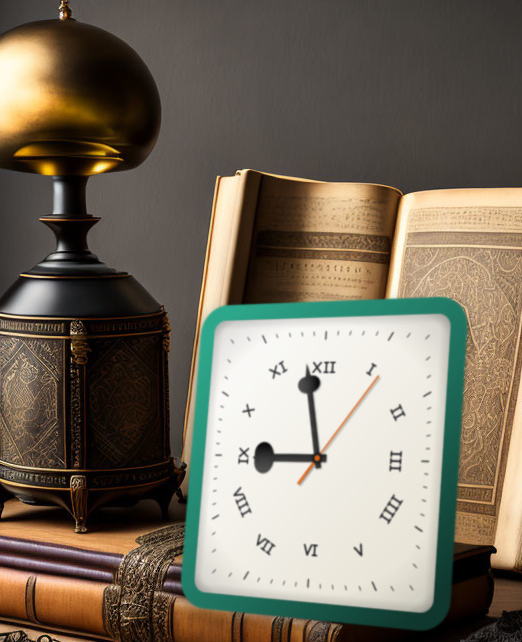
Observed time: 8:58:06
